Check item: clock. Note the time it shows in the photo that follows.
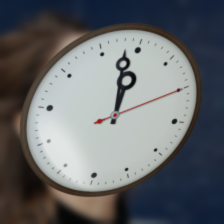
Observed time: 11:58:10
